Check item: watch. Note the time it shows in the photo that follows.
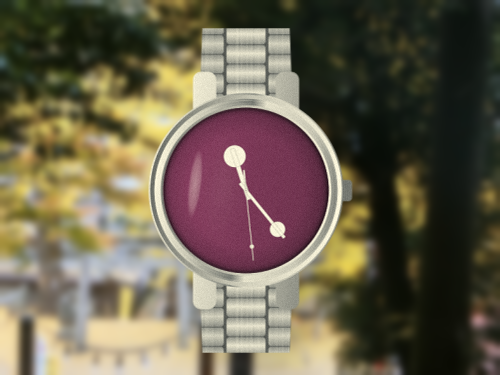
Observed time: 11:23:29
